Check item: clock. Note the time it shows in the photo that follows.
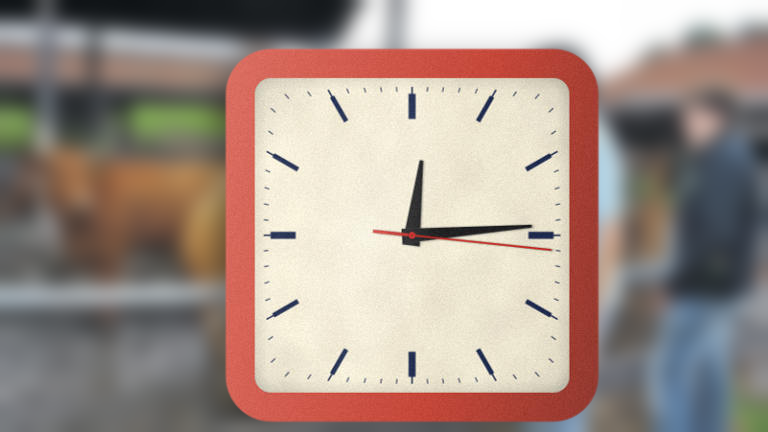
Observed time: 12:14:16
